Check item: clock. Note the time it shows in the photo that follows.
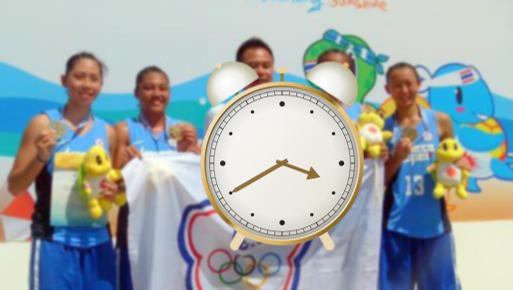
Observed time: 3:40
